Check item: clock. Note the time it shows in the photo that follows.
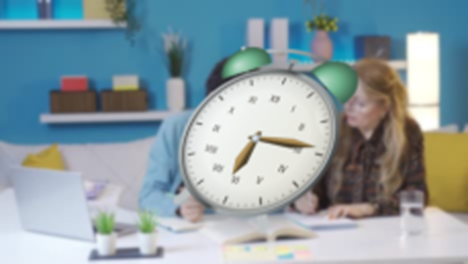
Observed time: 6:14
